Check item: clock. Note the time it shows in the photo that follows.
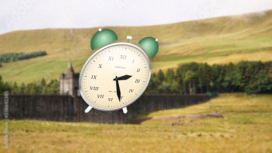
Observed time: 2:26
